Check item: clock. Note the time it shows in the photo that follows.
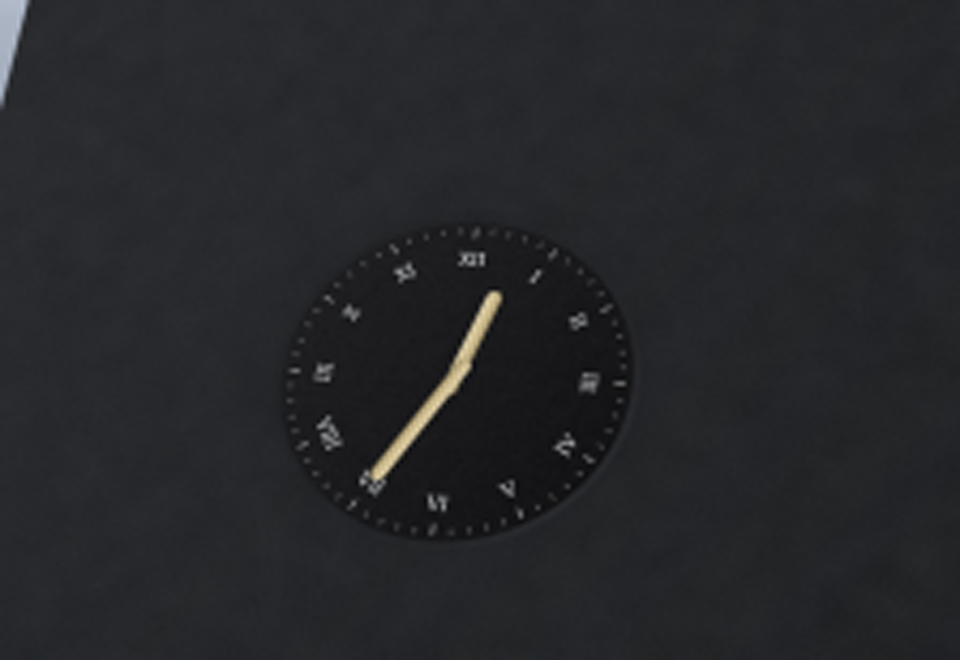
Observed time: 12:35
